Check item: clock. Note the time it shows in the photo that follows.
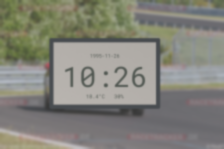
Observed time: 10:26
